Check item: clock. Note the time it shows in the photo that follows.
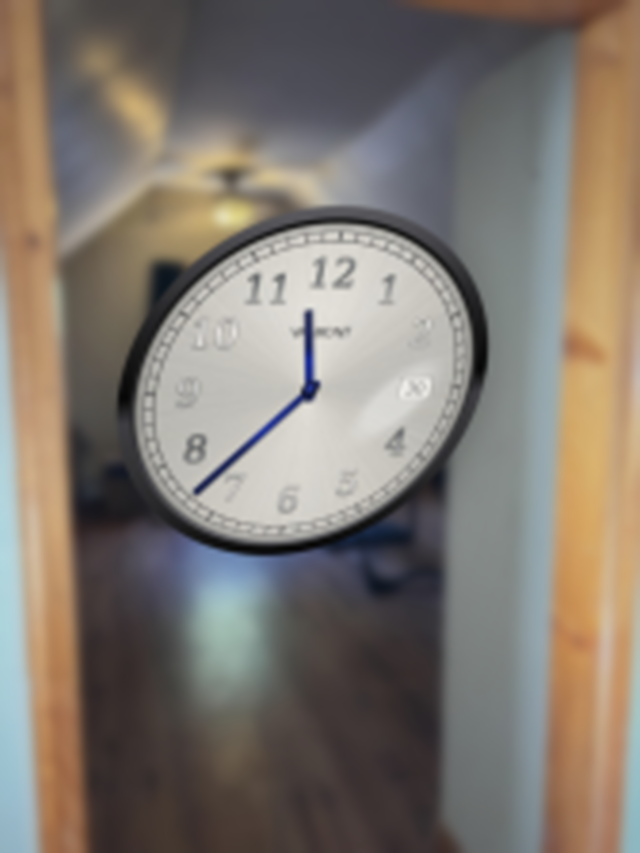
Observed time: 11:37
